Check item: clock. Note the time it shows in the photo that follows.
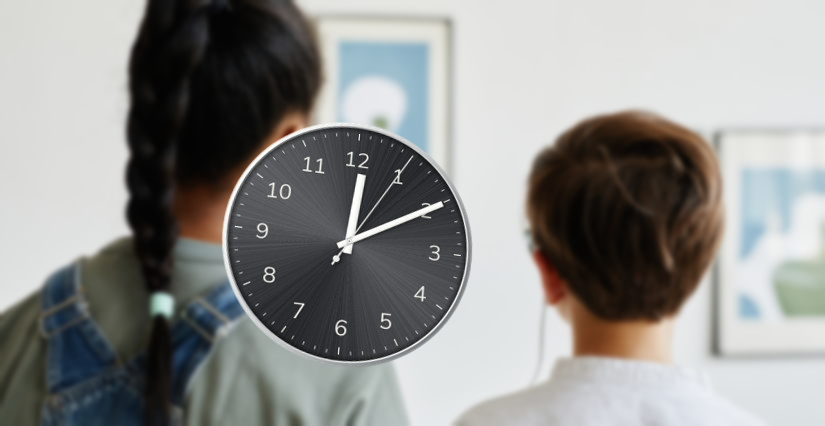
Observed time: 12:10:05
